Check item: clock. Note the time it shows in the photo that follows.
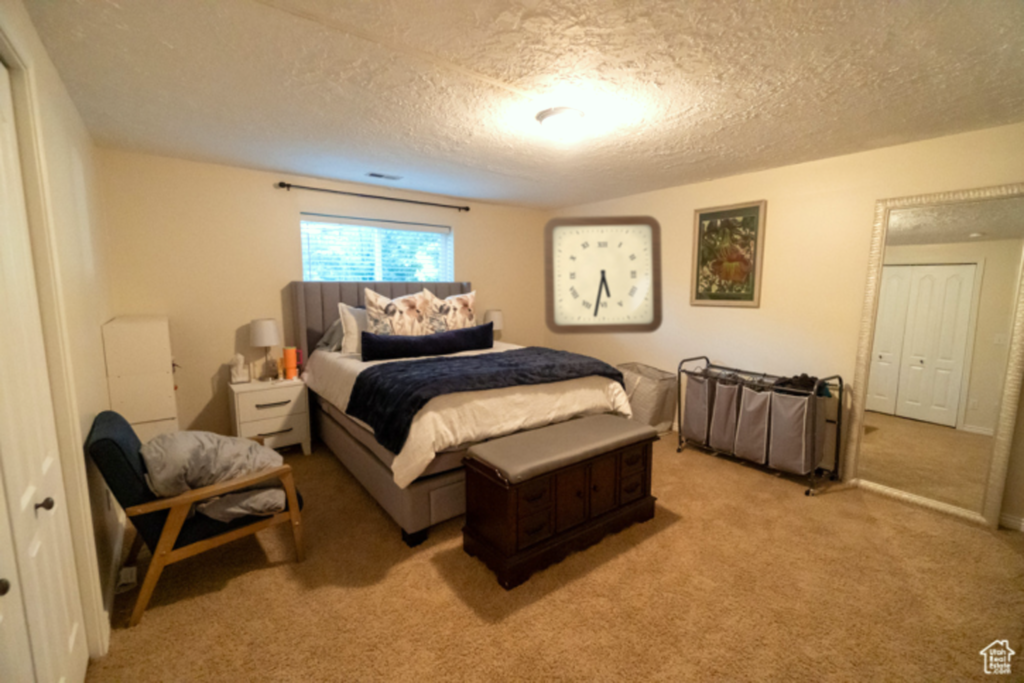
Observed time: 5:32
